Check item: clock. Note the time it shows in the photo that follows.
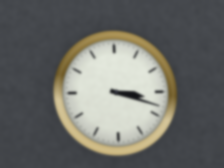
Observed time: 3:18
